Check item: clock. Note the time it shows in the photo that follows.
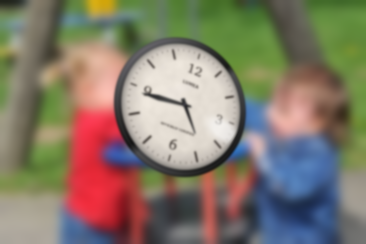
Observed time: 4:44
